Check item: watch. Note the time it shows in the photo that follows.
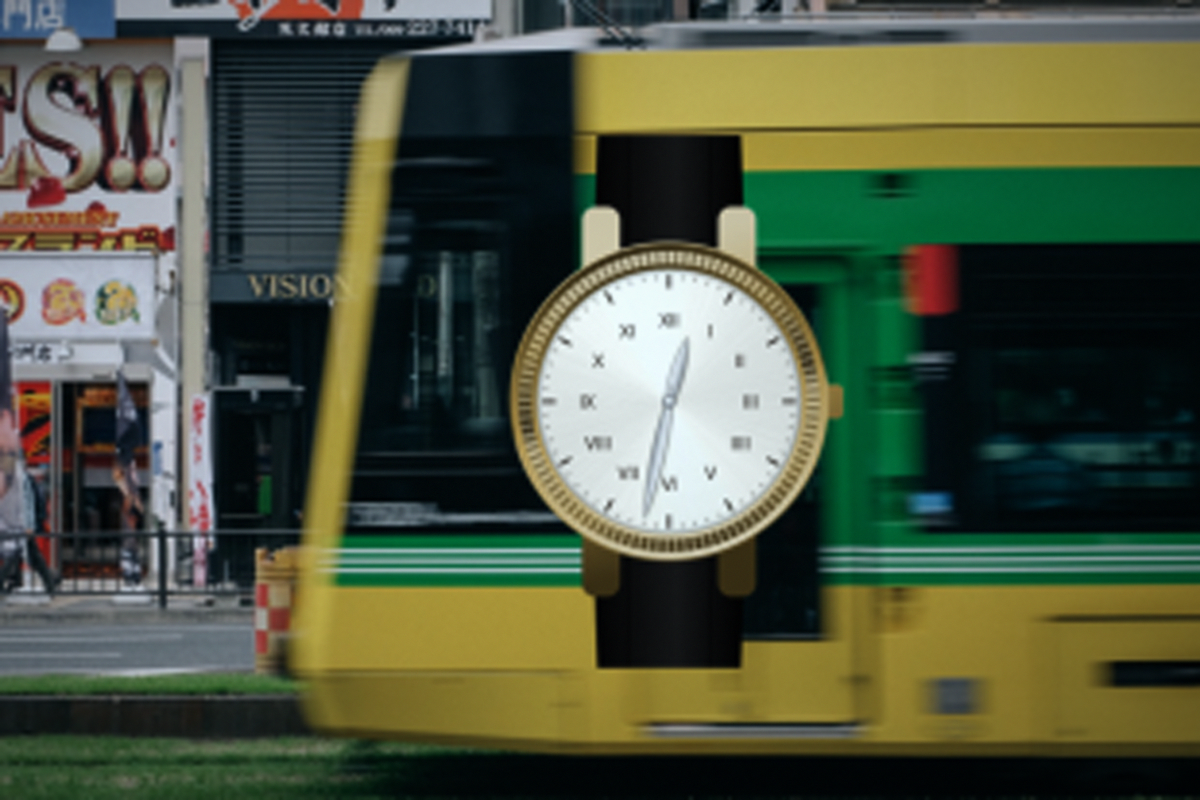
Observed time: 12:32
